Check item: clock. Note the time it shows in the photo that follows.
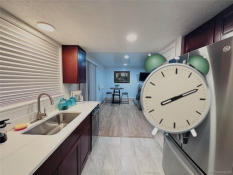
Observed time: 8:11
